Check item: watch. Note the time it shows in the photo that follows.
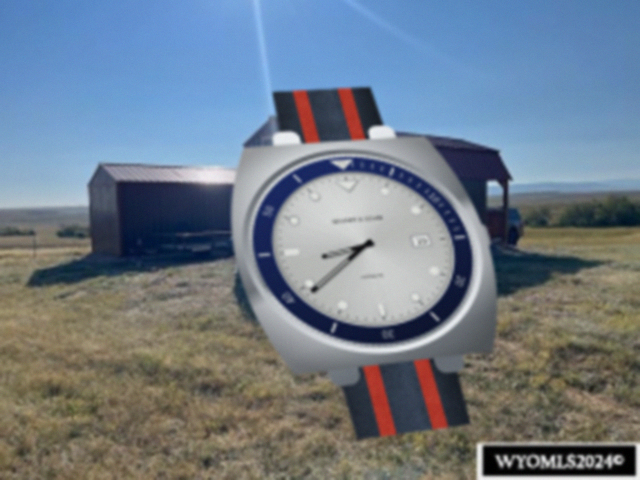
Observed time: 8:39
